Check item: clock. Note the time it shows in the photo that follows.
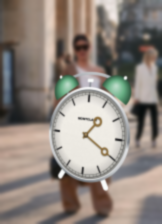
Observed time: 1:20
